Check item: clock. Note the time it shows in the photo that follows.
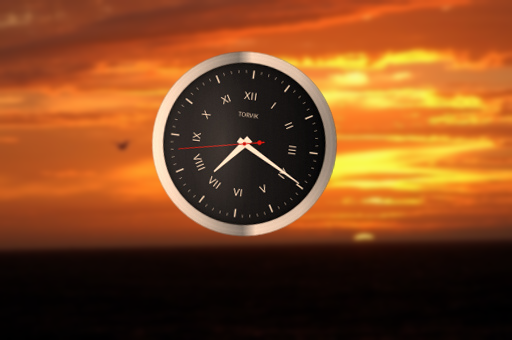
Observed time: 7:19:43
